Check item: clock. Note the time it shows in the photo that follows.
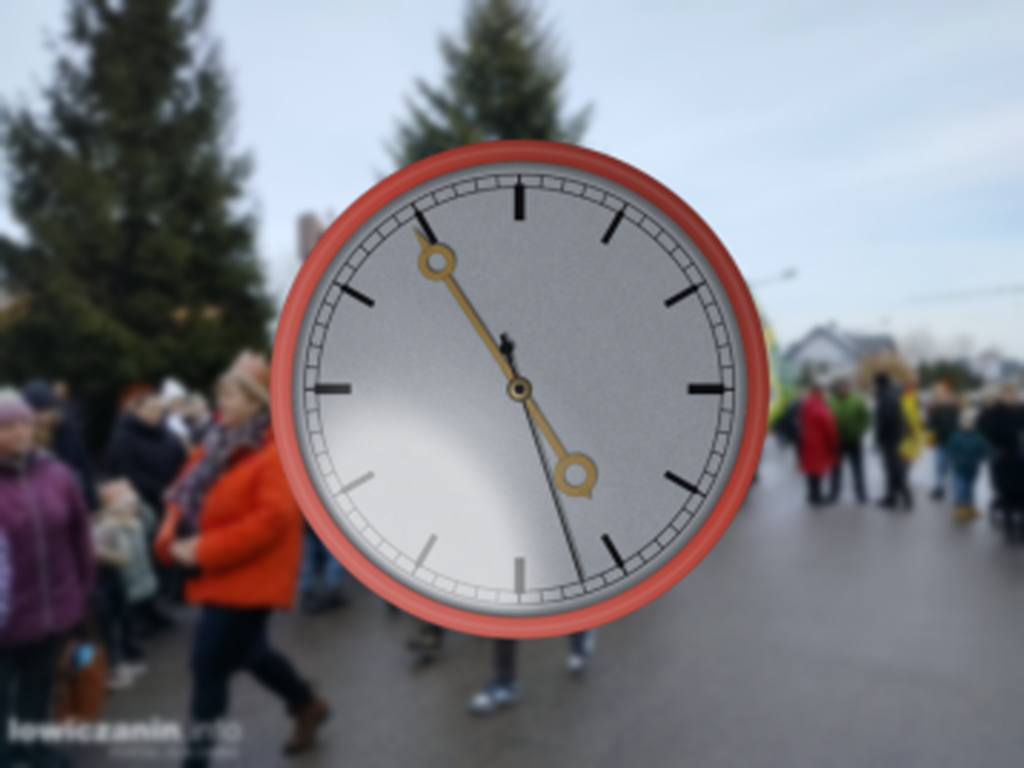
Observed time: 4:54:27
